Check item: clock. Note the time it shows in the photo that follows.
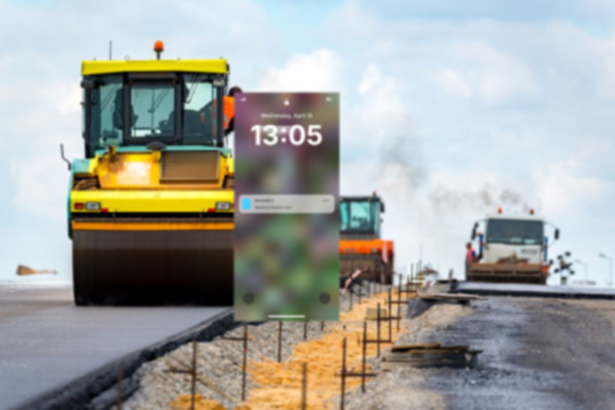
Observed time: 13:05
